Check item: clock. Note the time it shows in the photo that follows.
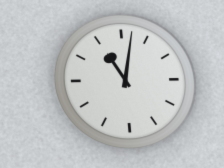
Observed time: 11:02
